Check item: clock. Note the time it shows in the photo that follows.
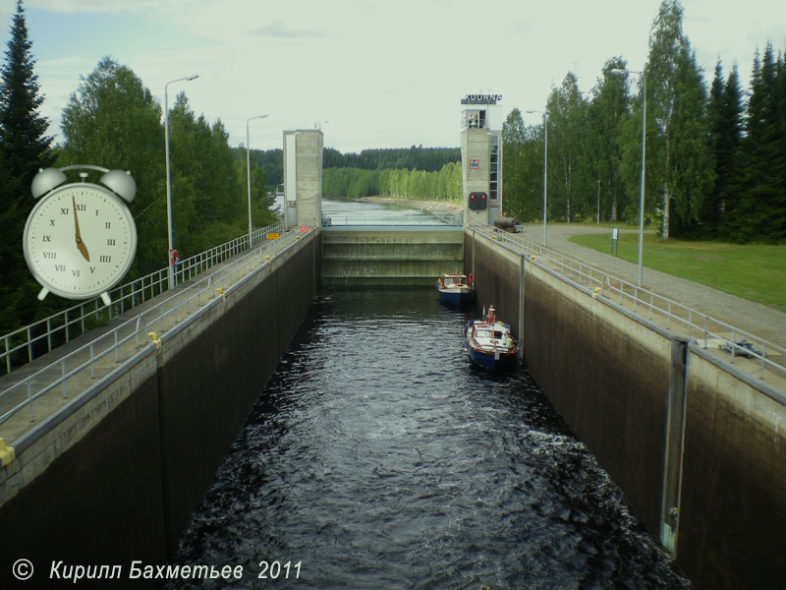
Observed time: 4:58
